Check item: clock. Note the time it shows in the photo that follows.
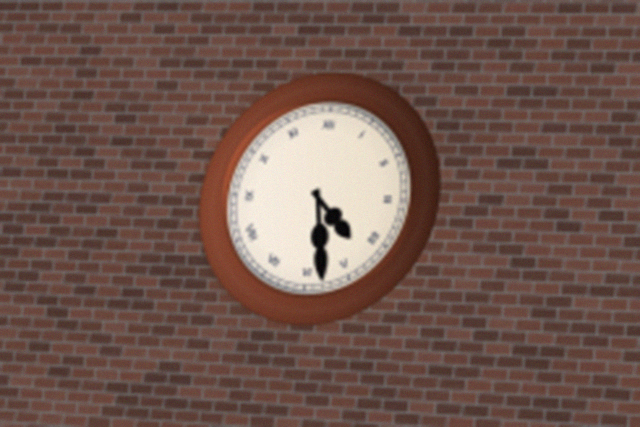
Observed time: 4:28
